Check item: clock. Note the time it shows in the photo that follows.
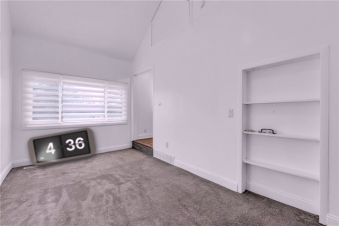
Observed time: 4:36
